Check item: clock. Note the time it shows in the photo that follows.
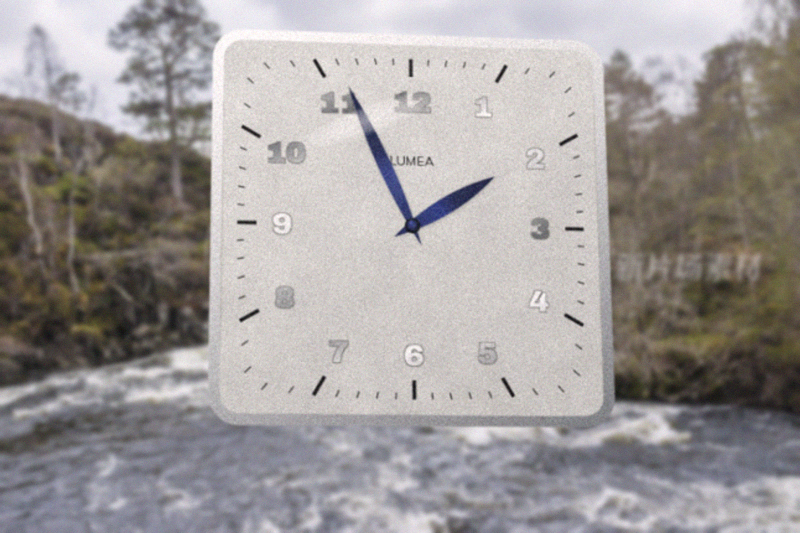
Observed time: 1:56
